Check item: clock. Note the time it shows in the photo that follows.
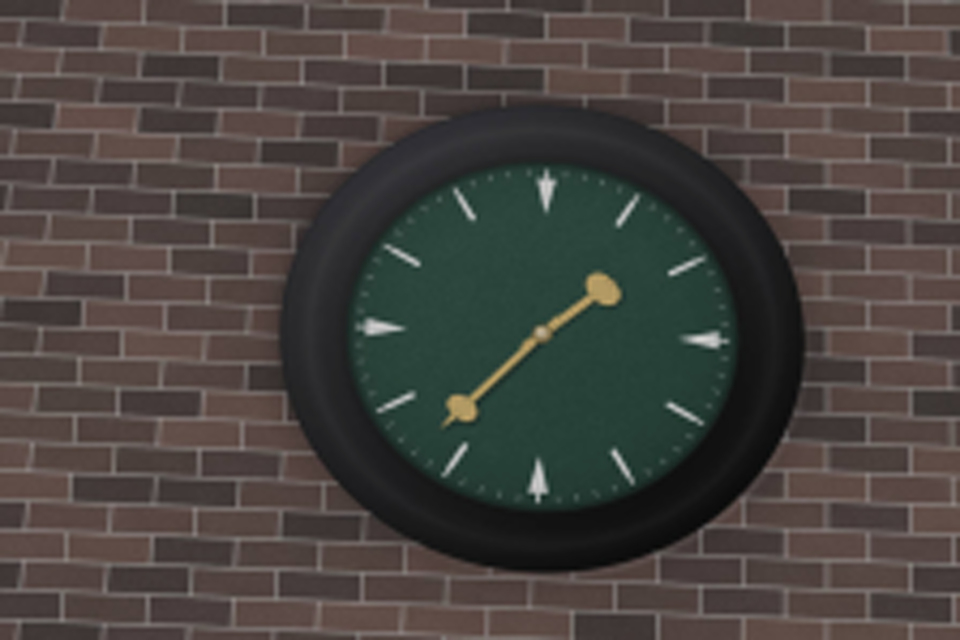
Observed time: 1:37
